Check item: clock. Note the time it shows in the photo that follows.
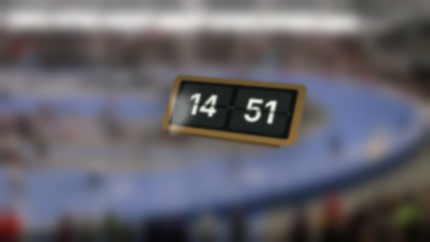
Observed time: 14:51
